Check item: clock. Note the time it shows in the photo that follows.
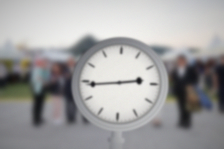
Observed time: 2:44
